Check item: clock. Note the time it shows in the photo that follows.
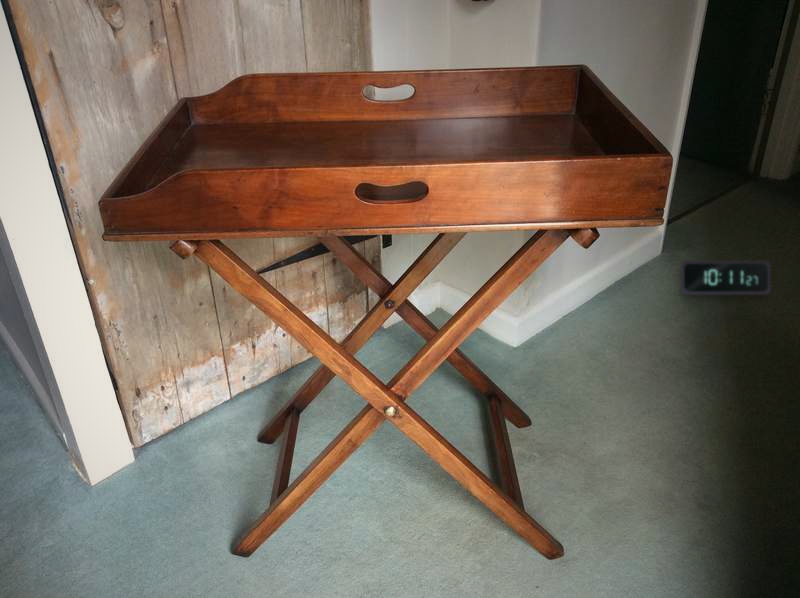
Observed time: 10:11
